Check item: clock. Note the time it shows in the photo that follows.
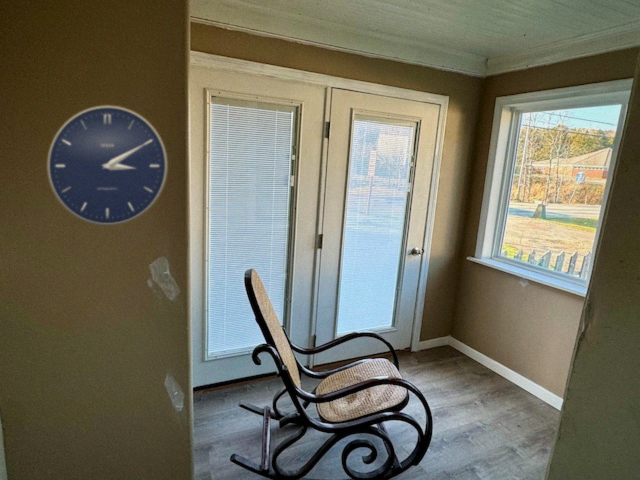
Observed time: 3:10
